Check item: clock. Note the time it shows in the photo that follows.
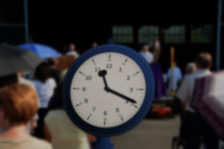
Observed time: 11:19
